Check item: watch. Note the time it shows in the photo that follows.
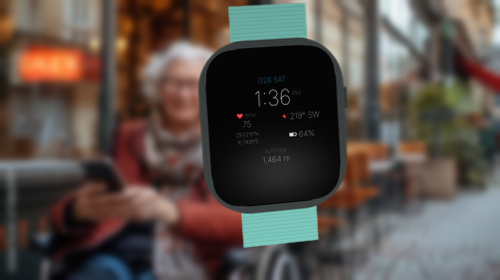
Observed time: 1:36
